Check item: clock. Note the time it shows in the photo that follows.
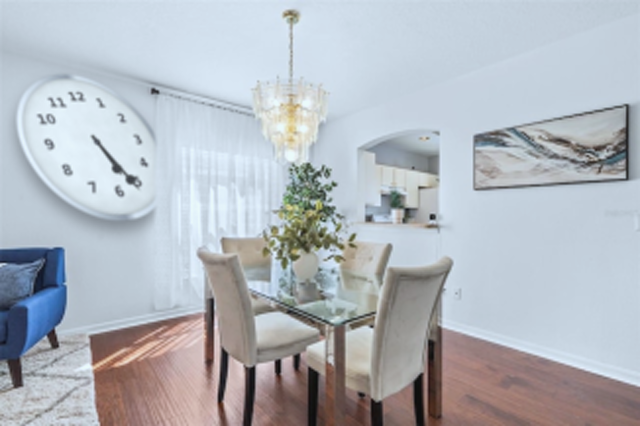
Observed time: 5:26
